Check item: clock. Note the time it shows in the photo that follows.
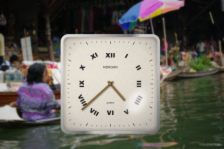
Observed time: 4:38
